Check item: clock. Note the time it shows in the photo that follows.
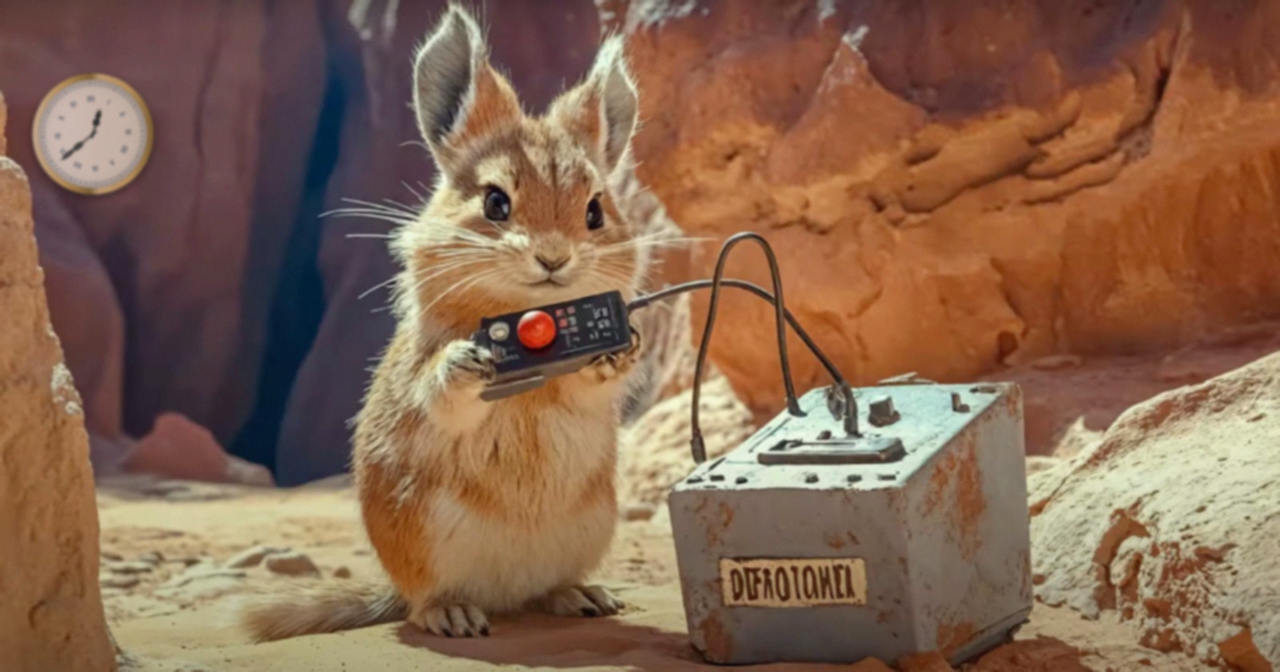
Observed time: 12:39
